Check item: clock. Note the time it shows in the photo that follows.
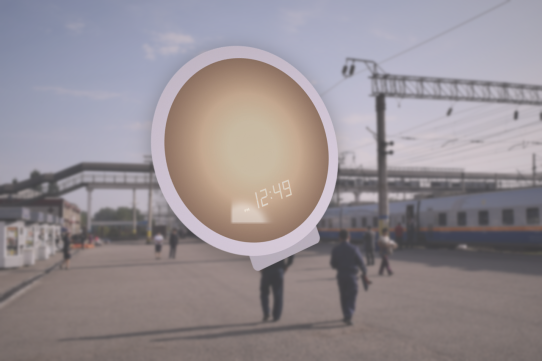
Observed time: 12:49
